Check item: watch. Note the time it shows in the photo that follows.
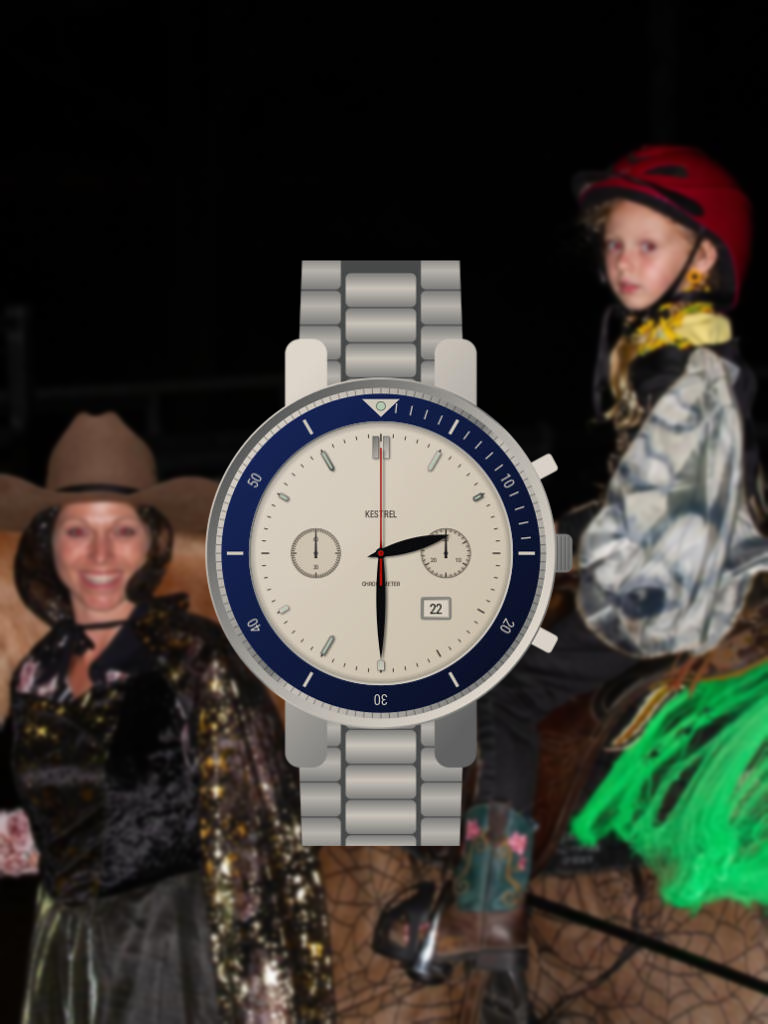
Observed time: 2:30
